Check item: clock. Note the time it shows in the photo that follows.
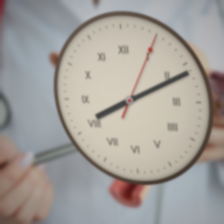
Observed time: 8:11:05
